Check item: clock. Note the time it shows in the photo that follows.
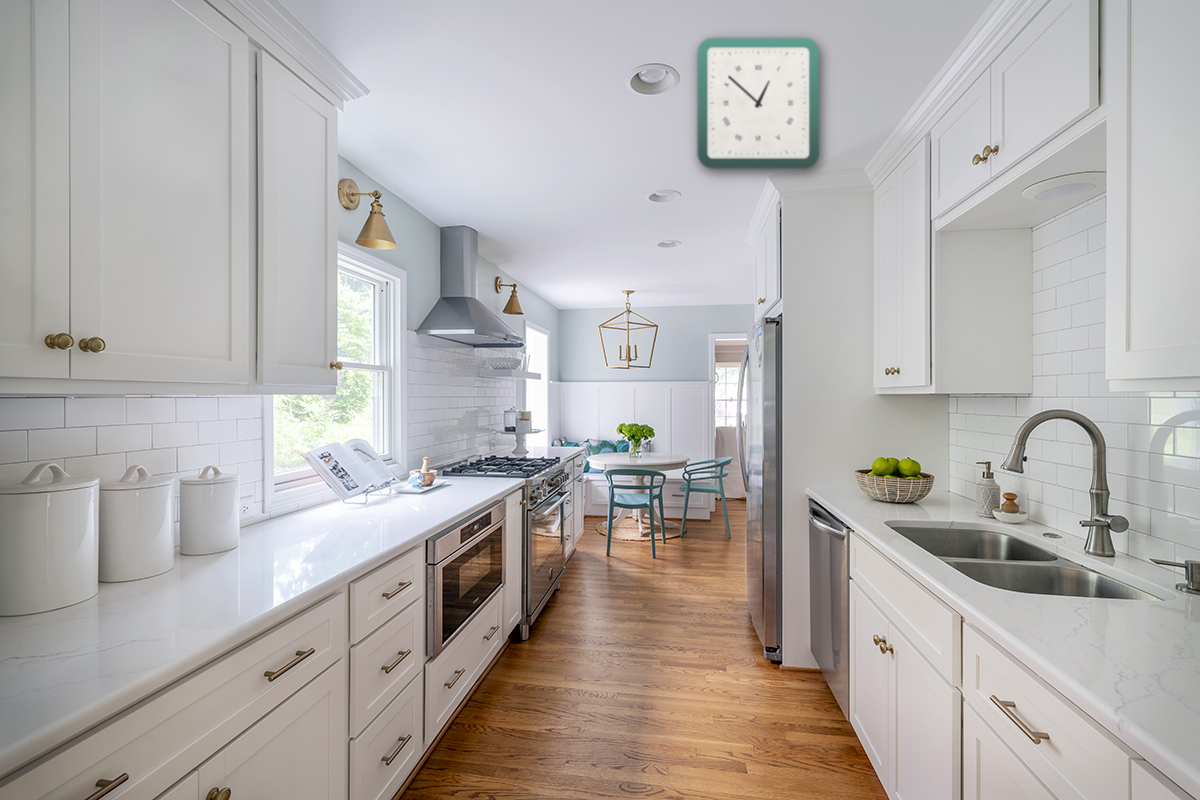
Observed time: 12:52
